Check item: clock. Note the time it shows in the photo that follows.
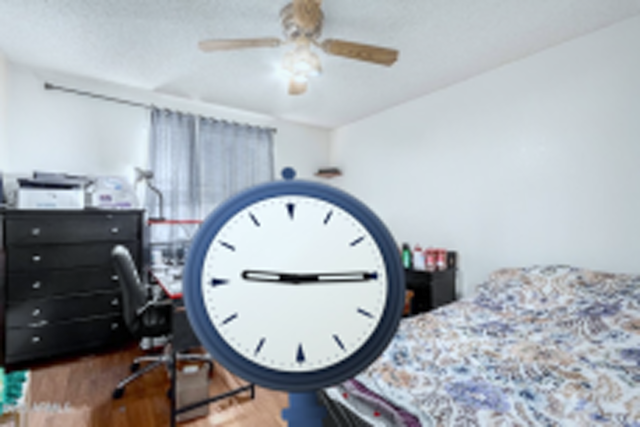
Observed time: 9:15
